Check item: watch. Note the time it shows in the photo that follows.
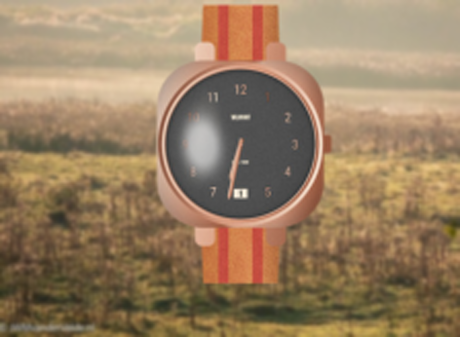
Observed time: 6:32
